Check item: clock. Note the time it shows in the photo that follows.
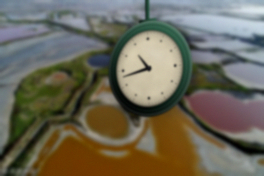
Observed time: 10:43
